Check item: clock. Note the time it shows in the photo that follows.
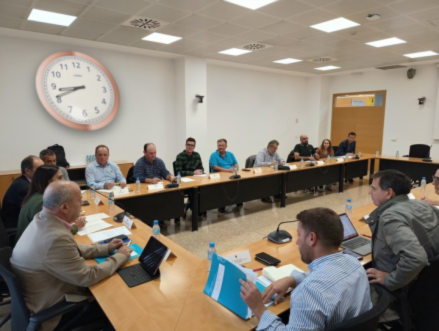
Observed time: 8:41
